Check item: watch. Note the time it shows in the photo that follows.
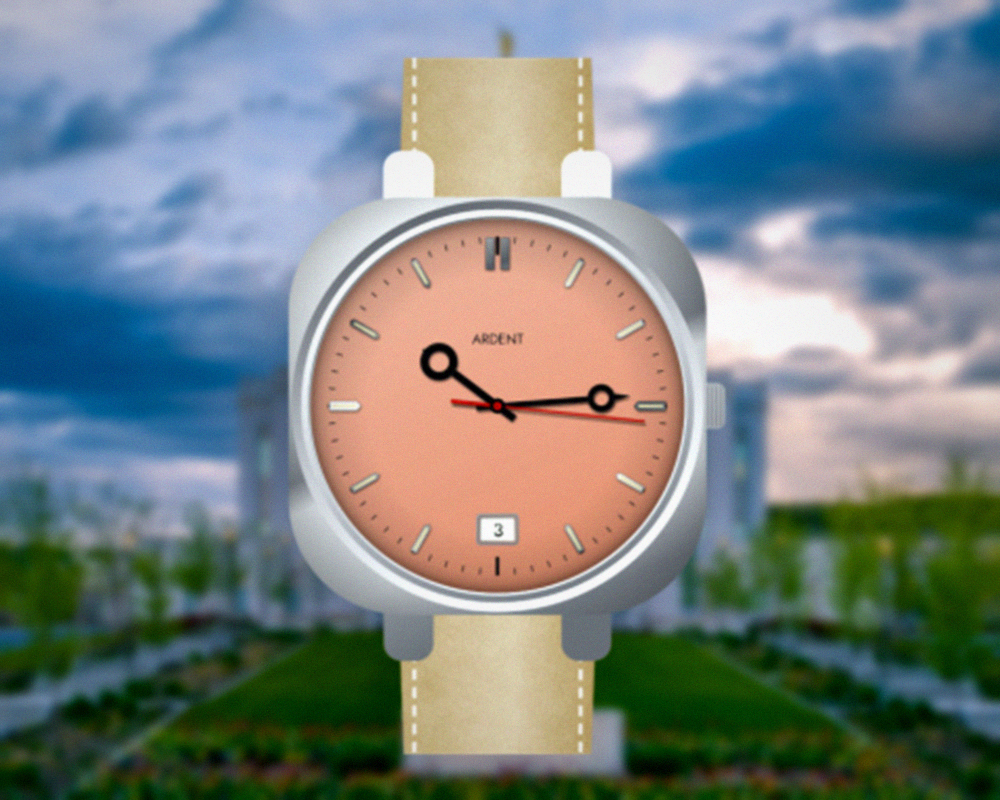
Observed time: 10:14:16
